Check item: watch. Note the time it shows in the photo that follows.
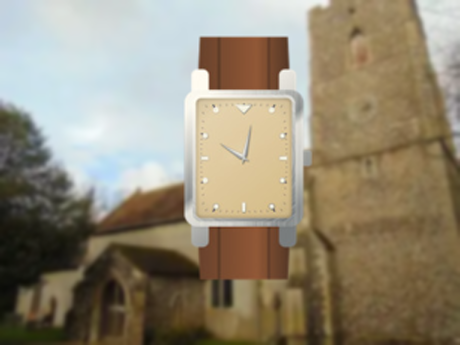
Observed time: 10:02
